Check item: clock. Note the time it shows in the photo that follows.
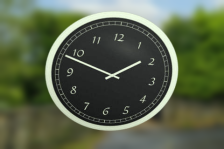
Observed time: 1:48
